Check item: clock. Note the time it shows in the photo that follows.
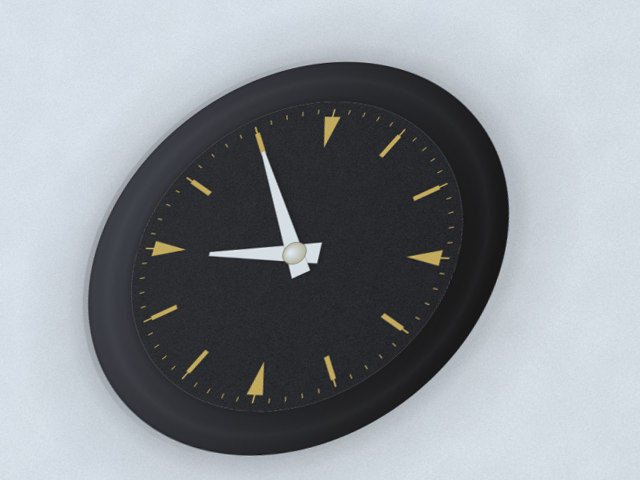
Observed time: 8:55
